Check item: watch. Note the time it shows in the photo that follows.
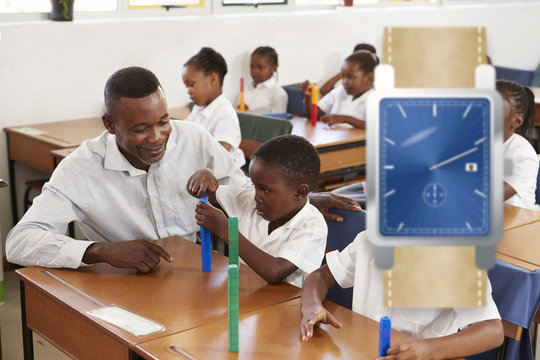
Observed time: 2:11
